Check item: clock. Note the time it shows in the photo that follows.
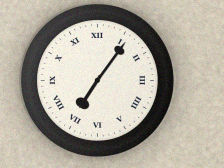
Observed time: 7:06
